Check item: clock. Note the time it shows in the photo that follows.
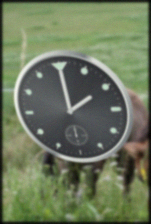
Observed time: 2:00
